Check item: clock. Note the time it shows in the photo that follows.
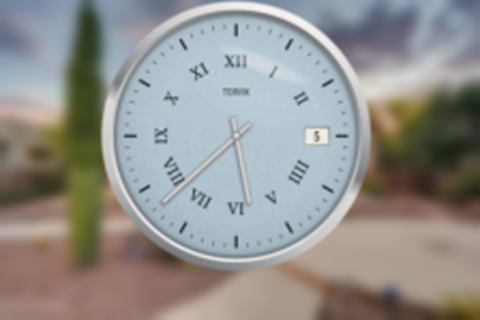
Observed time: 5:38
